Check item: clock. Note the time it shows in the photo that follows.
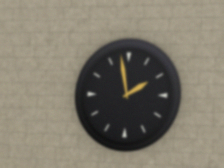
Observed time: 1:58
